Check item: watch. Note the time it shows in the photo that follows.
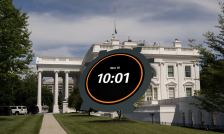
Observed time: 10:01
